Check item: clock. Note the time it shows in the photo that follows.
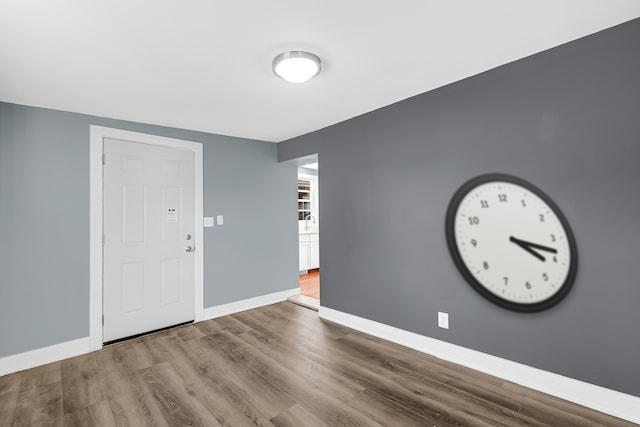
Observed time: 4:18
